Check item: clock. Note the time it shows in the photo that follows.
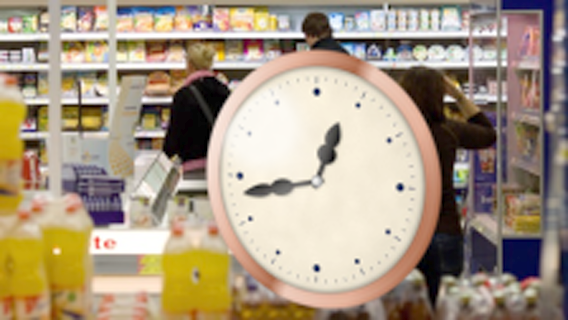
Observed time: 12:43
